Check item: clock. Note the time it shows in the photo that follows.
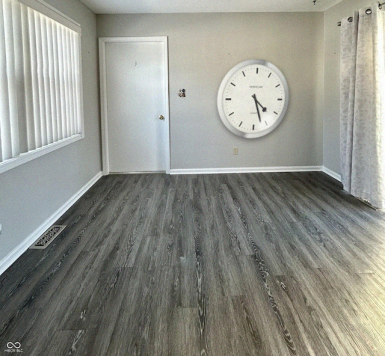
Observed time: 4:27
